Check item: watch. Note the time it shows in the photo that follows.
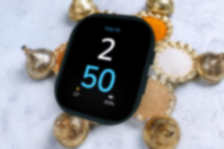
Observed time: 2:50
